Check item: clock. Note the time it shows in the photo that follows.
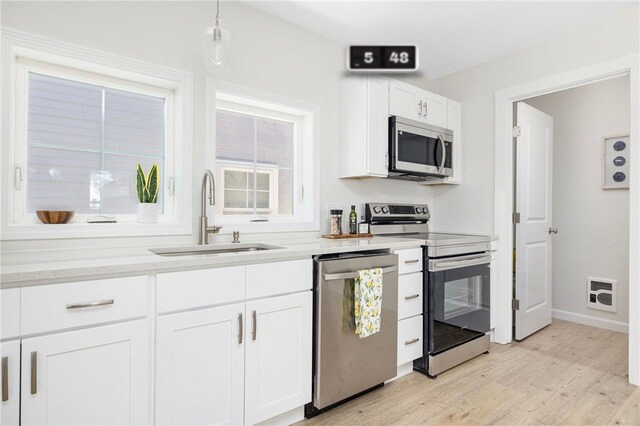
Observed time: 5:48
